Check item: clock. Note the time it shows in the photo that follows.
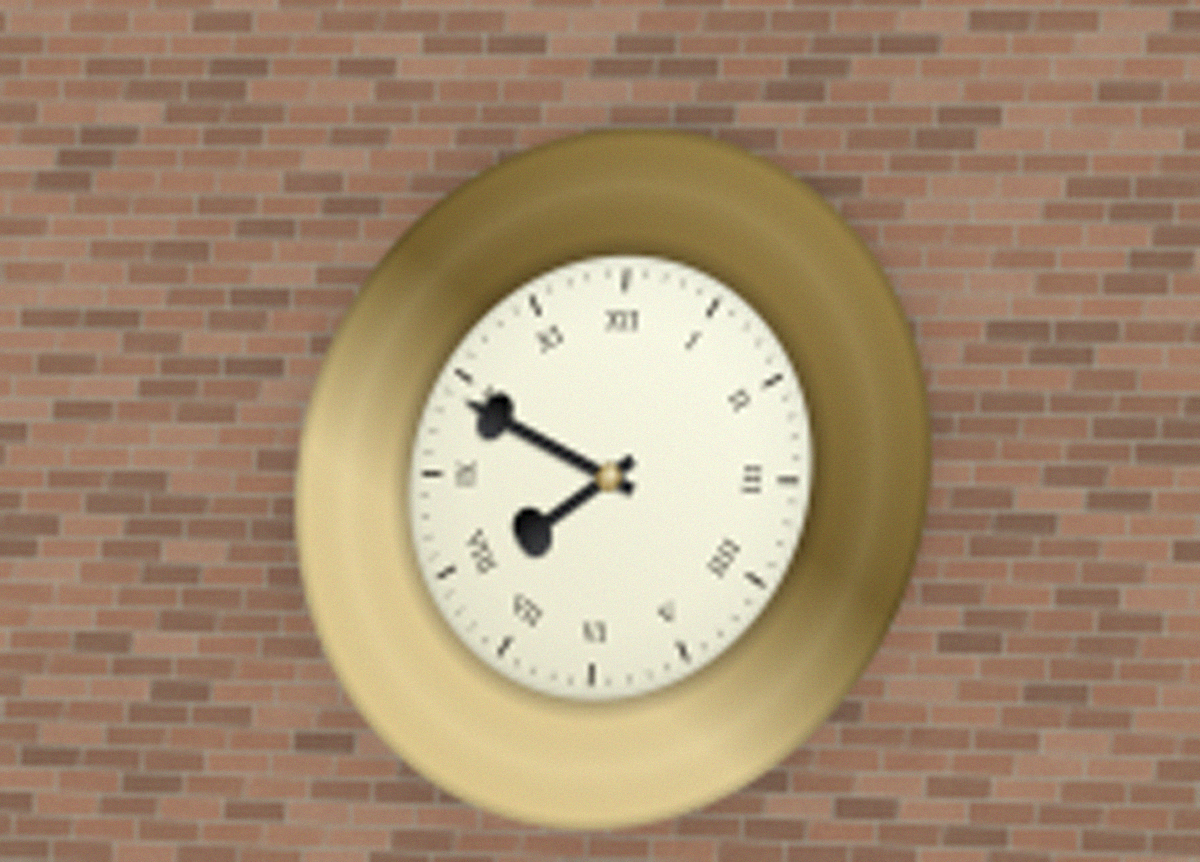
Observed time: 7:49
